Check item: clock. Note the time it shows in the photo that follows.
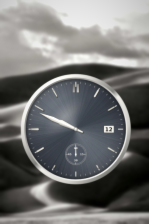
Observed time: 9:49
